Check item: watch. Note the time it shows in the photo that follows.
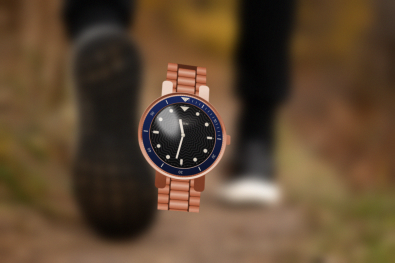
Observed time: 11:32
